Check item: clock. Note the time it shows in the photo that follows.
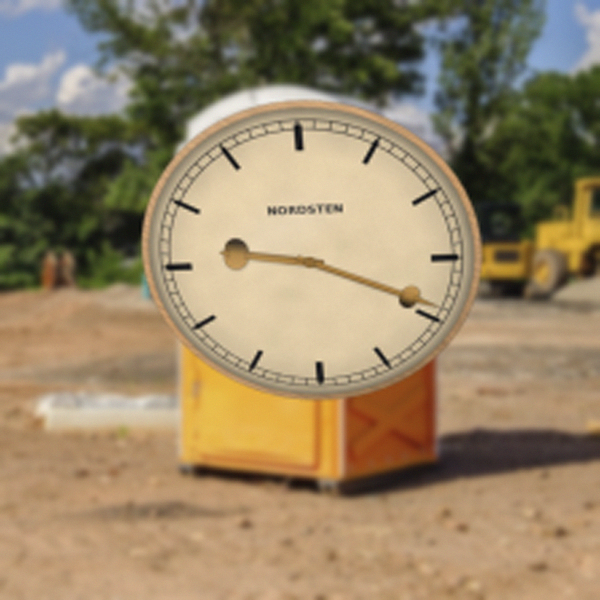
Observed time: 9:19
